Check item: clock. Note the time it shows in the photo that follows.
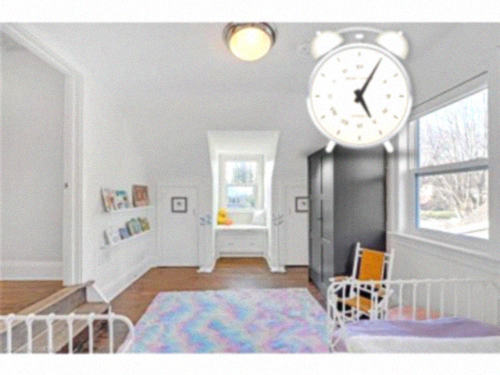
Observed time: 5:05
